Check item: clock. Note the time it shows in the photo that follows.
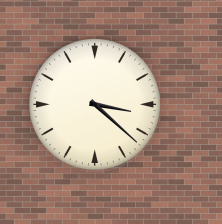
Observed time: 3:22
